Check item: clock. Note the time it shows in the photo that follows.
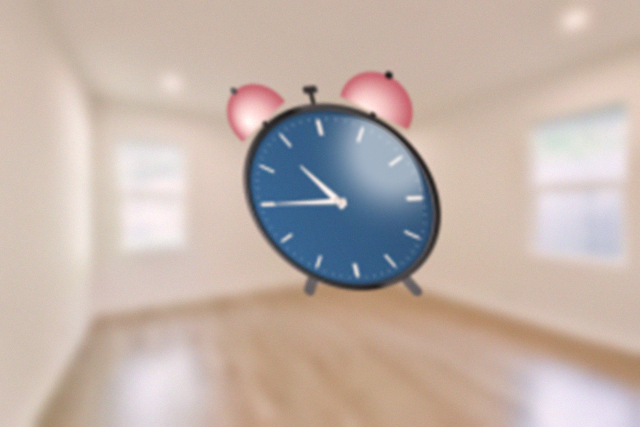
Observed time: 10:45
